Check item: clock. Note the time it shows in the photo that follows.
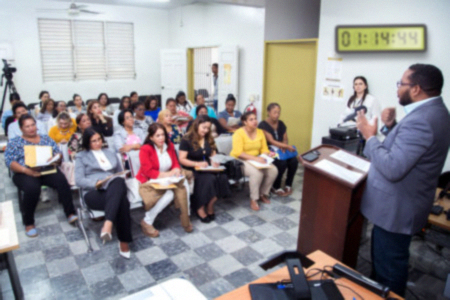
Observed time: 1:14:44
